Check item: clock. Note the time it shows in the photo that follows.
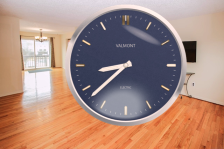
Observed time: 8:38
